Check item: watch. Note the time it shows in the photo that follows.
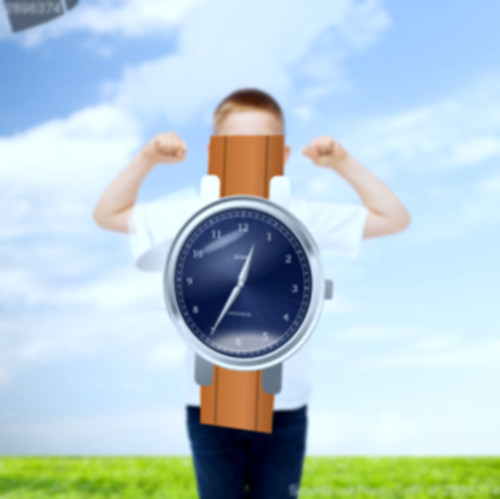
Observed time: 12:35
